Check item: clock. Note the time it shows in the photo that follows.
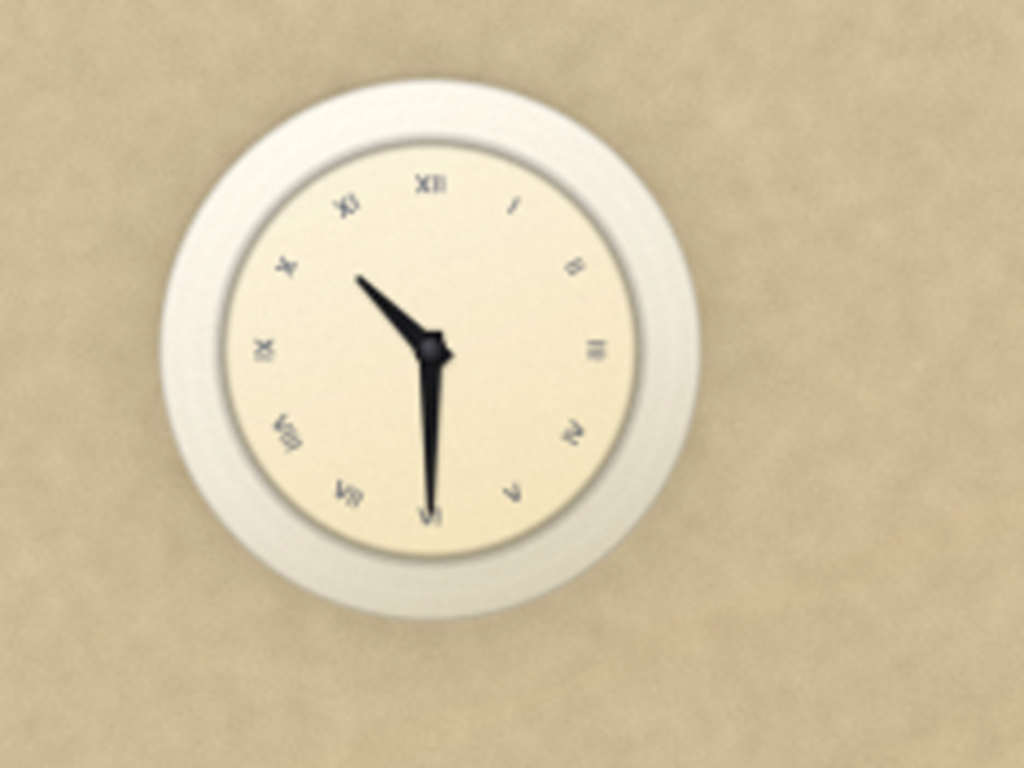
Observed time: 10:30
